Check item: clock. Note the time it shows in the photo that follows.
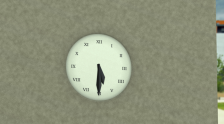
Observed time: 5:30
